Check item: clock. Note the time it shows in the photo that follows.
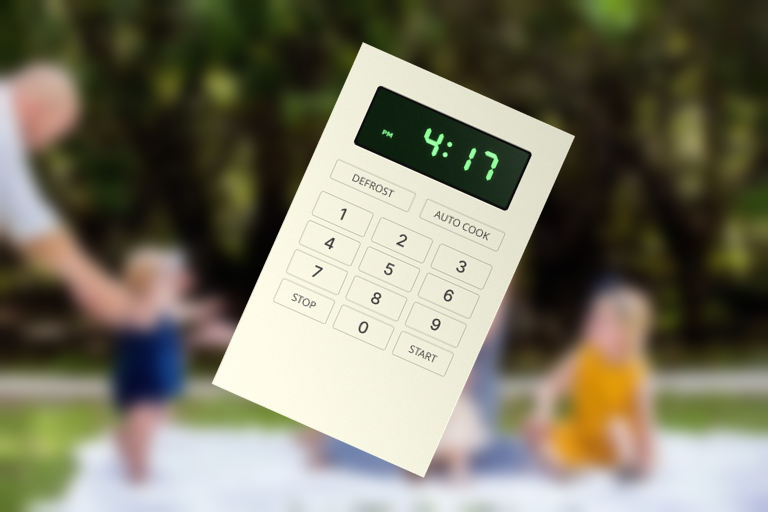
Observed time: 4:17
